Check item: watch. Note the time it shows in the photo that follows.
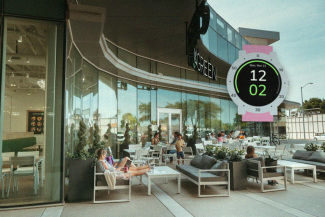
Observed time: 12:02
